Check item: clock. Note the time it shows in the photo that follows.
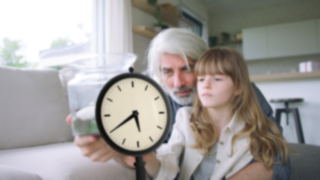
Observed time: 5:40
